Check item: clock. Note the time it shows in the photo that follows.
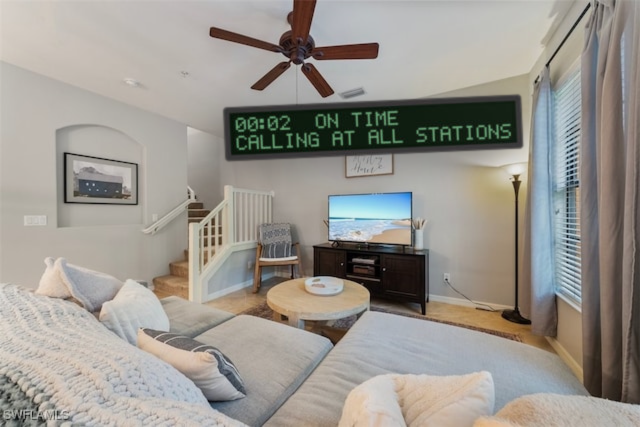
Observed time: 0:02
